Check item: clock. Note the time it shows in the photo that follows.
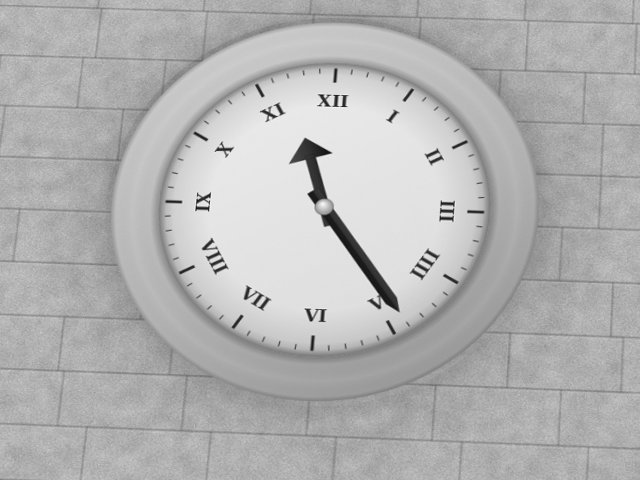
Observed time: 11:24
